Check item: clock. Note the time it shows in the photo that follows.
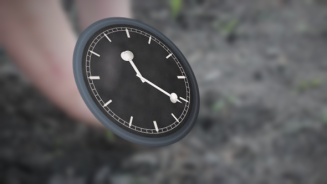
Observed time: 11:21
